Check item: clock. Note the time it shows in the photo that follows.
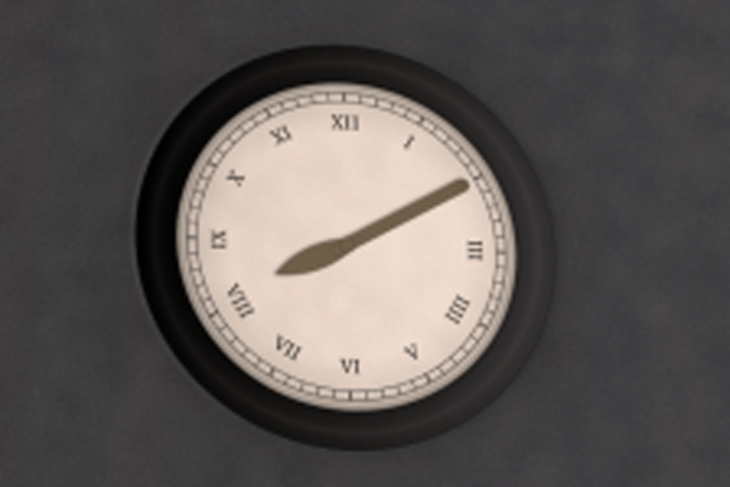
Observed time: 8:10
